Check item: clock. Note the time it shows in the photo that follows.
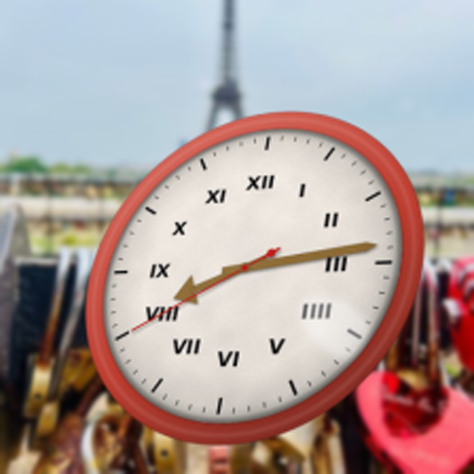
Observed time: 8:13:40
